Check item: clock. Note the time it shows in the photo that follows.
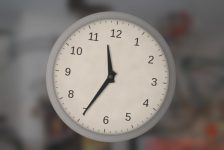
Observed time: 11:35
